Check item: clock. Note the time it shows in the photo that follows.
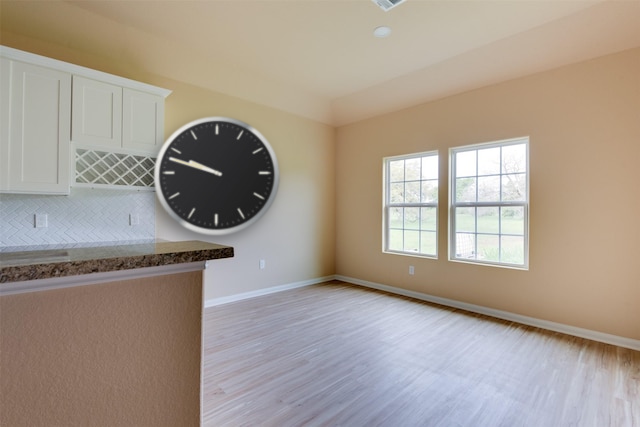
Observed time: 9:48
